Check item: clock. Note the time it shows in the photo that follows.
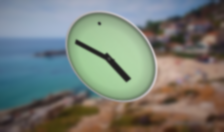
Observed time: 4:50
